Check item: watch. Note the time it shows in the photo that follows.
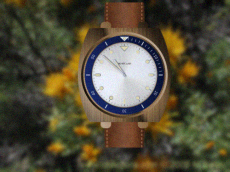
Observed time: 10:52
